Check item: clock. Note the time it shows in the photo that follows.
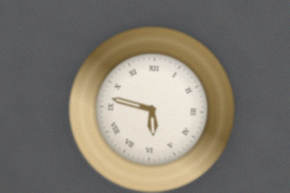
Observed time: 5:47
